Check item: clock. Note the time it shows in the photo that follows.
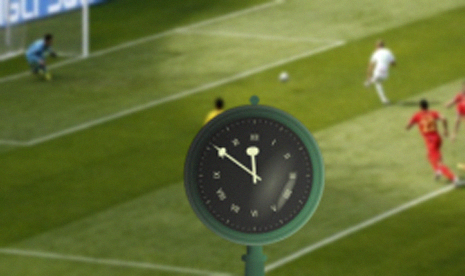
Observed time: 11:51
